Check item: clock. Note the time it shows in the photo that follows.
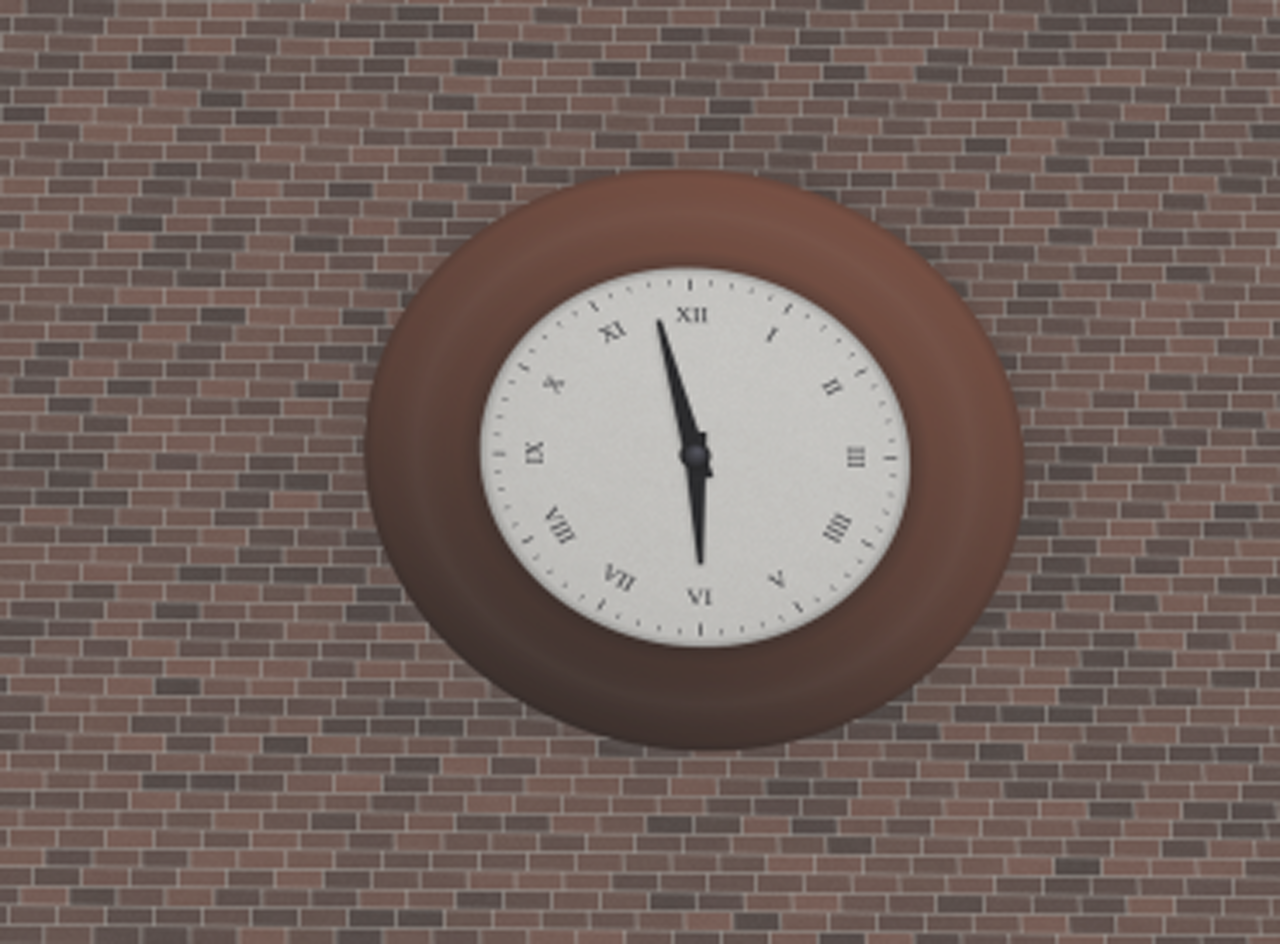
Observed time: 5:58
